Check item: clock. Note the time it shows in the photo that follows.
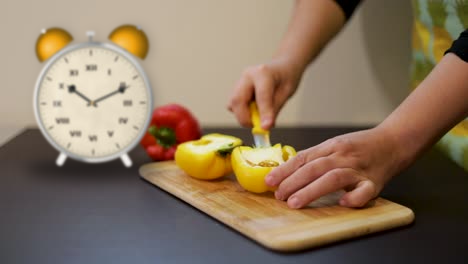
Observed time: 10:11
